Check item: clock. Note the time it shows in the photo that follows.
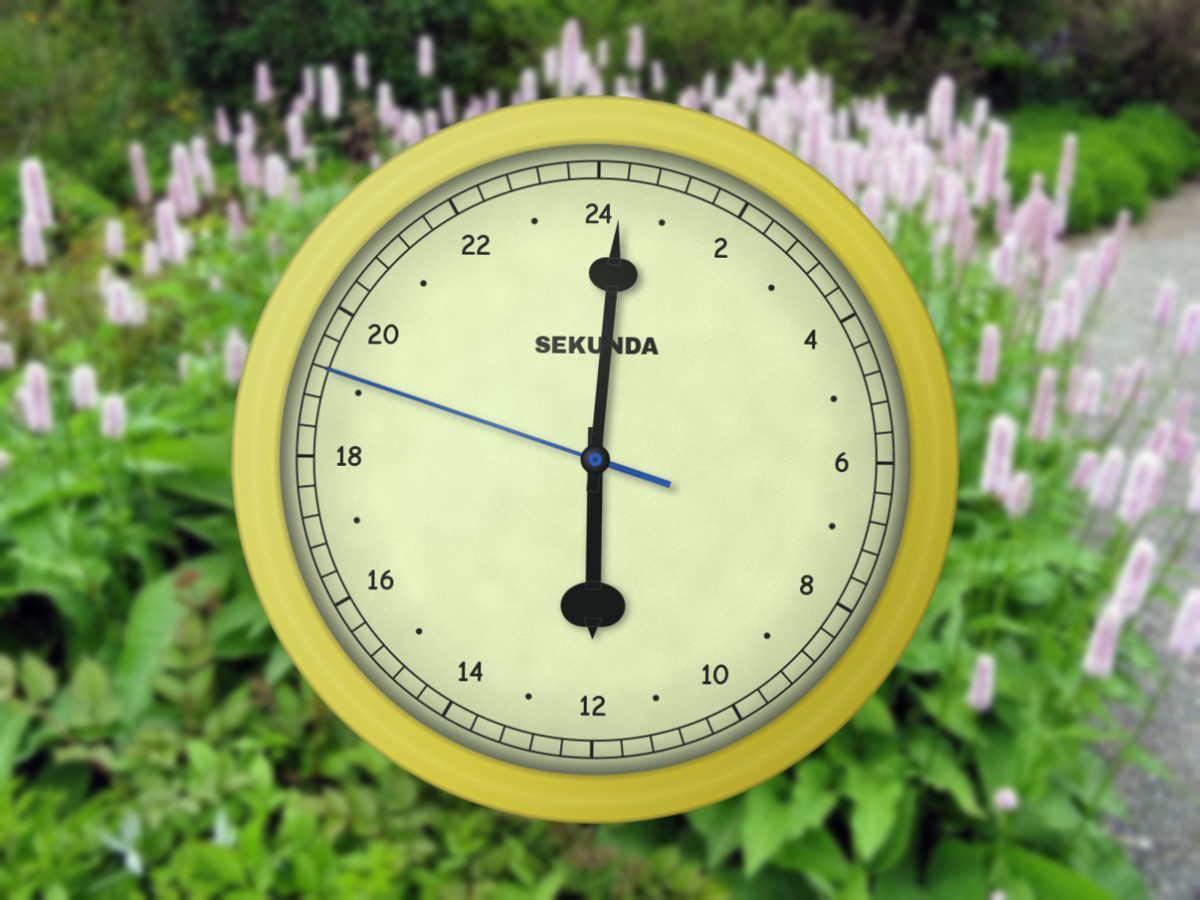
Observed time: 12:00:48
